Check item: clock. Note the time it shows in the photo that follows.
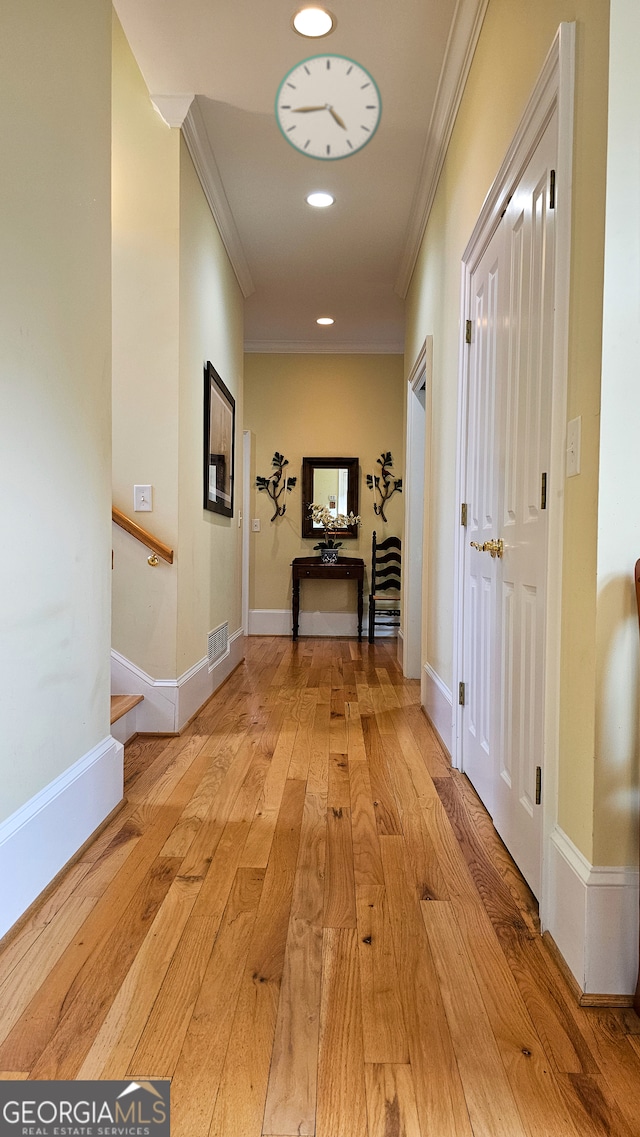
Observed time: 4:44
